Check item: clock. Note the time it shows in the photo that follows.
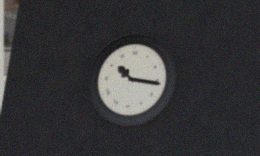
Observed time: 10:16
